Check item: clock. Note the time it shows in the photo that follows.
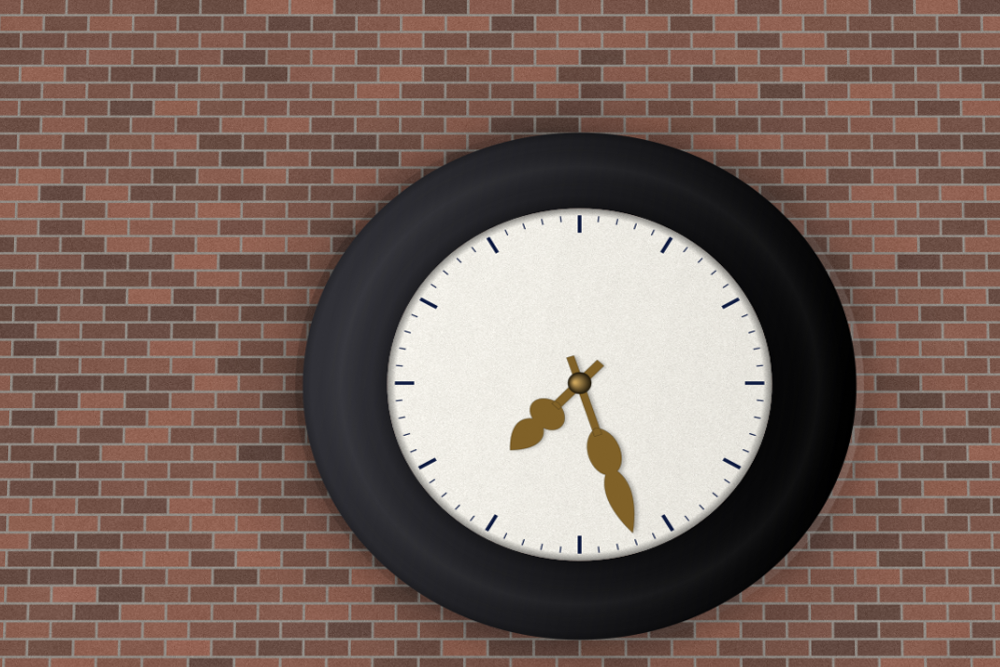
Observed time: 7:27
